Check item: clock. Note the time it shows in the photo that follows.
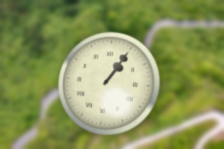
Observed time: 1:05
